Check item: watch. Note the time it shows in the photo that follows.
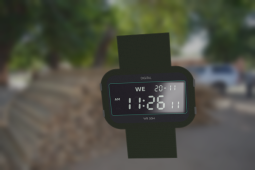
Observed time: 11:26:11
